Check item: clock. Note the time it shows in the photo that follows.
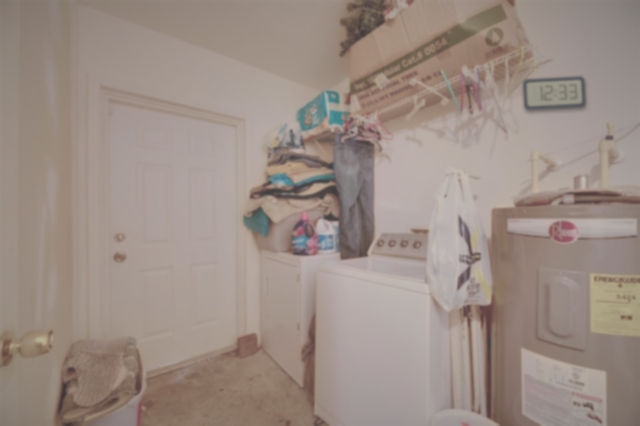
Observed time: 12:33
